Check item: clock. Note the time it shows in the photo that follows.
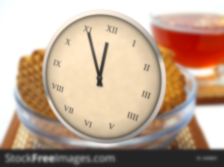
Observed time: 11:55
